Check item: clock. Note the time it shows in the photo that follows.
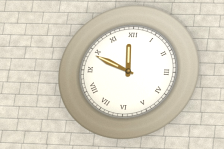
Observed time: 11:49
